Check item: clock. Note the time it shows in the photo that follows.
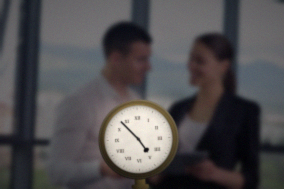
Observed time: 4:53
